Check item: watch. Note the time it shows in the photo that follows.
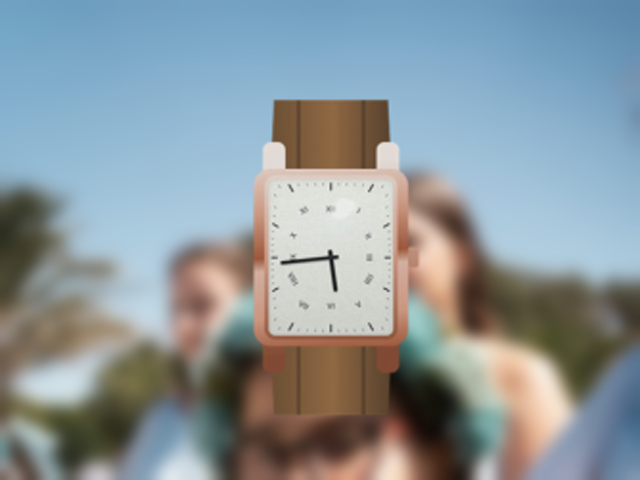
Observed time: 5:44
